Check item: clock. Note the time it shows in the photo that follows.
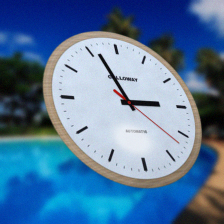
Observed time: 2:56:22
